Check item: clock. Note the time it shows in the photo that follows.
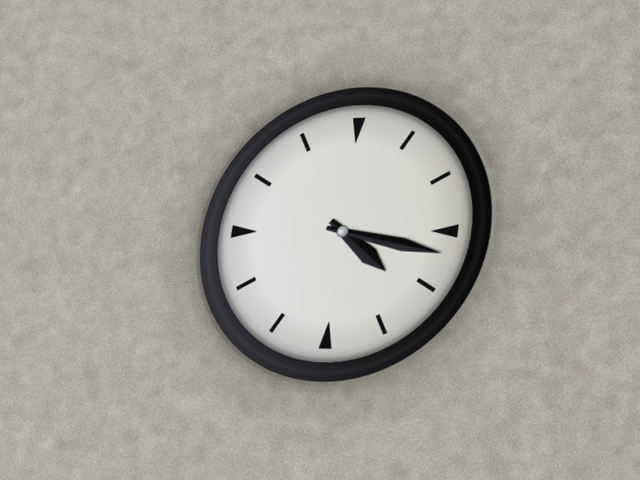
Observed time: 4:17
